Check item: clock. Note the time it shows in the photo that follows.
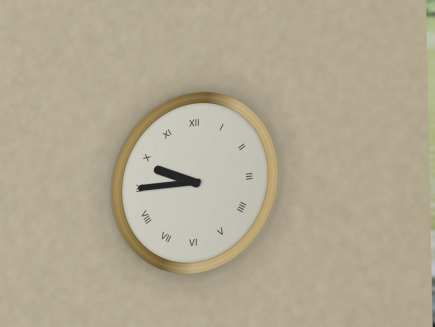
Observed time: 9:45
